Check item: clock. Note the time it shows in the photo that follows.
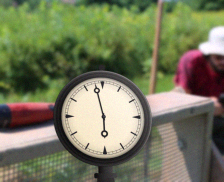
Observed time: 5:58
